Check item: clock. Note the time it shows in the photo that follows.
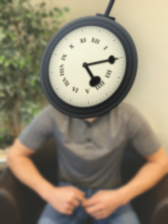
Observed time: 4:10
